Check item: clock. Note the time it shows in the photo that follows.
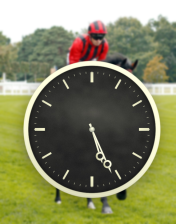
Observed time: 5:26
